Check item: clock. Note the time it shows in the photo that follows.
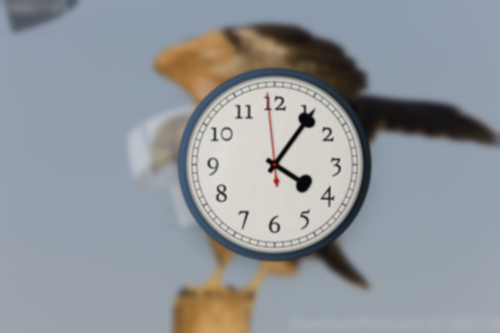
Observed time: 4:05:59
